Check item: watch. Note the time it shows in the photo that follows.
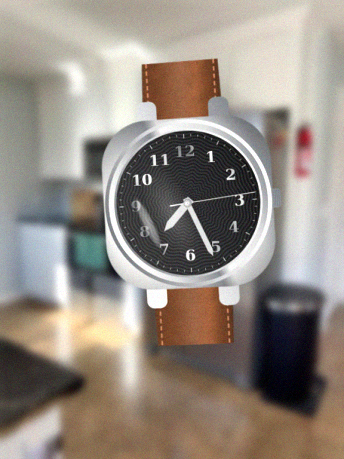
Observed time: 7:26:14
